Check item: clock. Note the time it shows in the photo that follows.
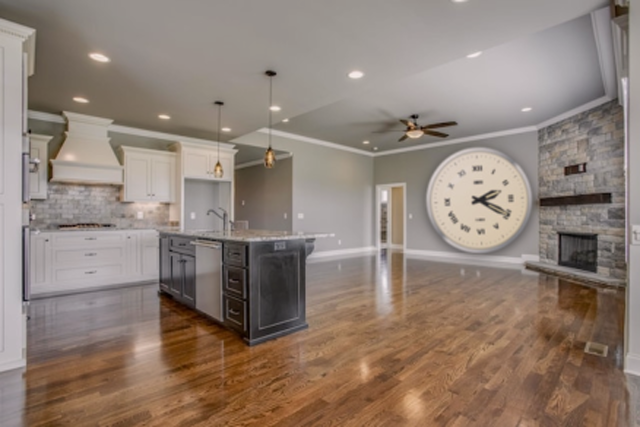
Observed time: 2:20
